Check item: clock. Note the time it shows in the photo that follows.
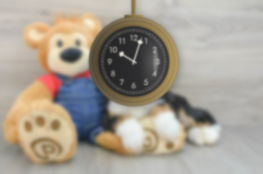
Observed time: 10:03
